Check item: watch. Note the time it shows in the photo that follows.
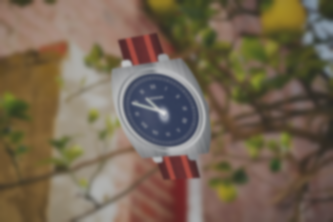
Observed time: 10:49
